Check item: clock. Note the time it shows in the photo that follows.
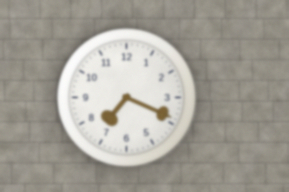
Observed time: 7:19
